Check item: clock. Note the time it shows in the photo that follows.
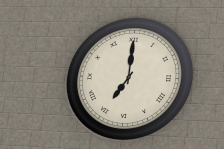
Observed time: 7:00
